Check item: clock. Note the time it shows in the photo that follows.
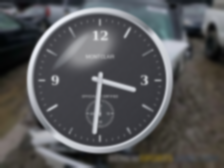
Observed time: 3:31
